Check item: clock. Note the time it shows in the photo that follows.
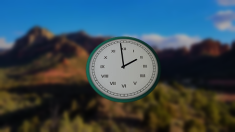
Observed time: 1:59
